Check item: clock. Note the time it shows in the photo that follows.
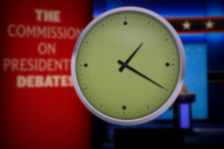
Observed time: 1:20
